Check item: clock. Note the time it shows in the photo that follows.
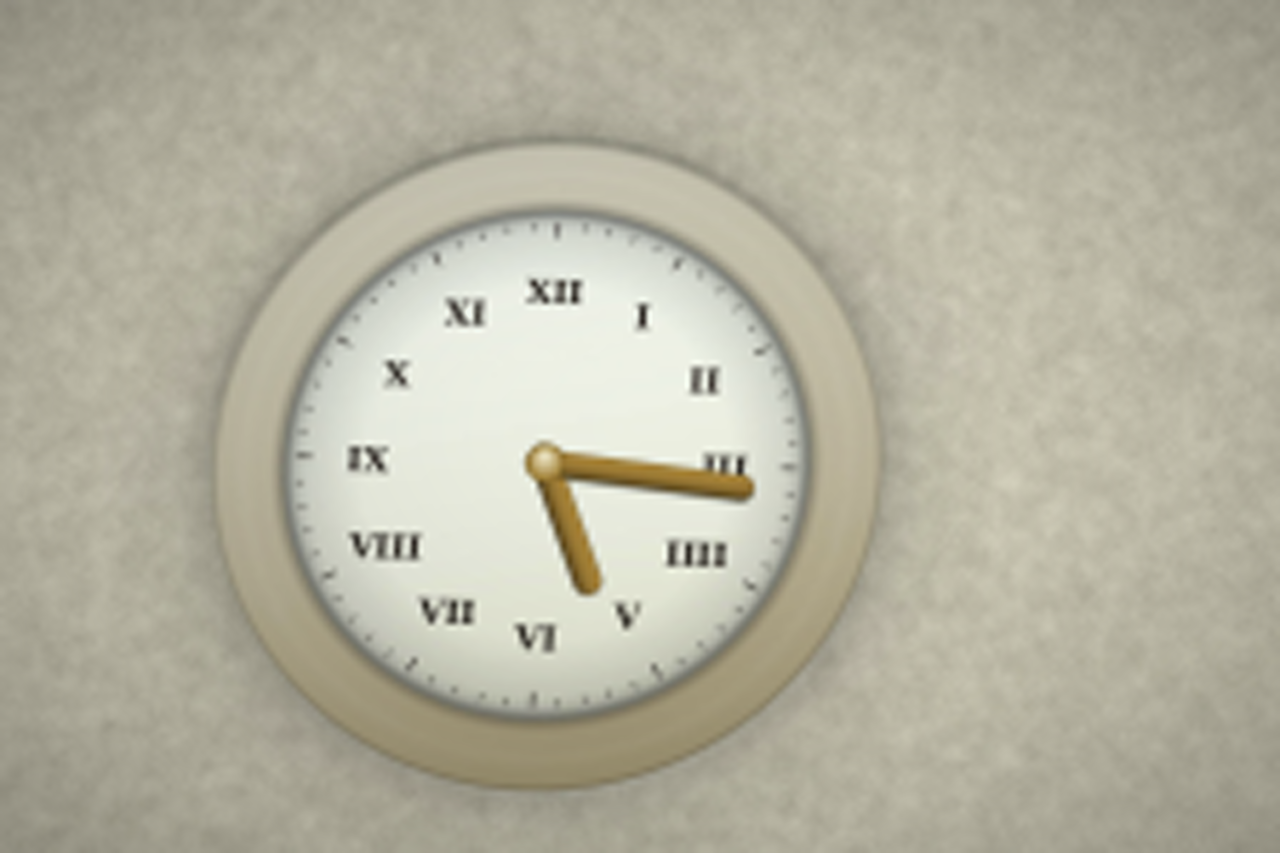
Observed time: 5:16
